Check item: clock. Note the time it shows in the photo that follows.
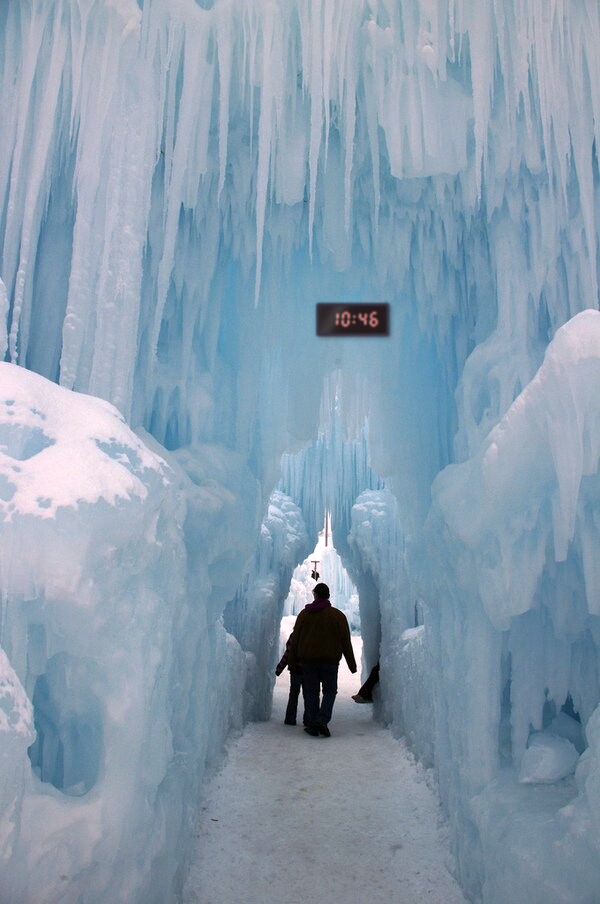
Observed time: 10:46
